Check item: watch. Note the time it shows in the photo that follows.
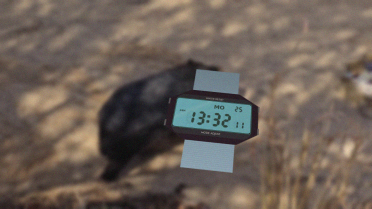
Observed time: 13:32:11
